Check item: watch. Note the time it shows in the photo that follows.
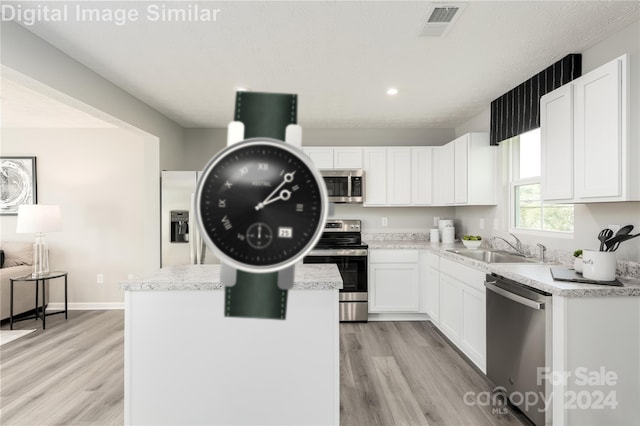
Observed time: 2:07
